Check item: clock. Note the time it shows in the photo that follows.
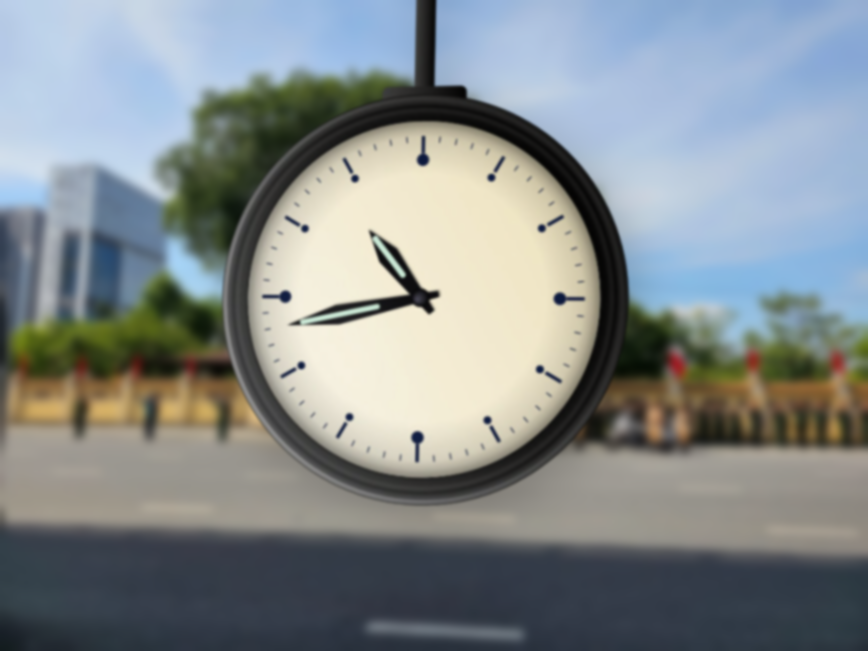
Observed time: 10:43
